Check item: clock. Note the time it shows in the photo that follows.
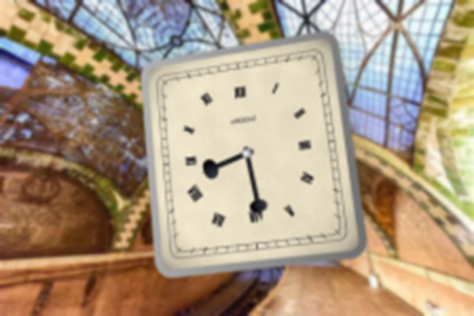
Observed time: 8:29
